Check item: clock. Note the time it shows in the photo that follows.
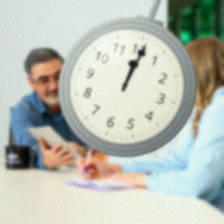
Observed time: 12:01
